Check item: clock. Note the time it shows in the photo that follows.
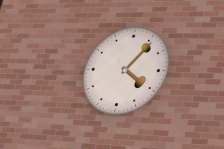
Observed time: 4:06
